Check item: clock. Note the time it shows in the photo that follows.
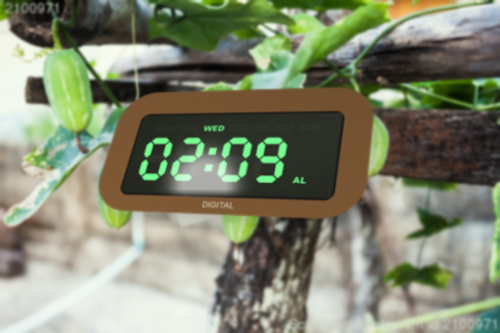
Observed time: 2:09
